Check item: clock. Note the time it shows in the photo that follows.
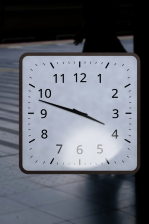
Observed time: 3:48
